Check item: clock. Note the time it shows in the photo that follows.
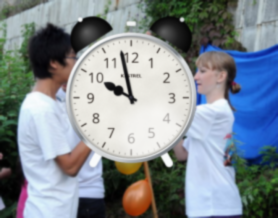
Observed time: 9:58
